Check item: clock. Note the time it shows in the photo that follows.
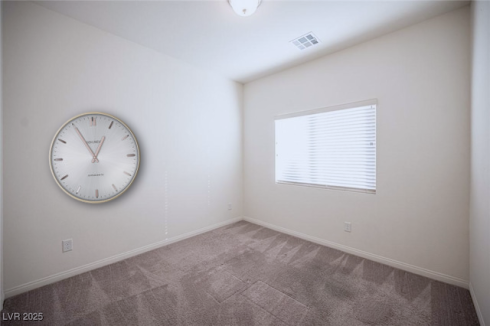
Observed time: 12:55
